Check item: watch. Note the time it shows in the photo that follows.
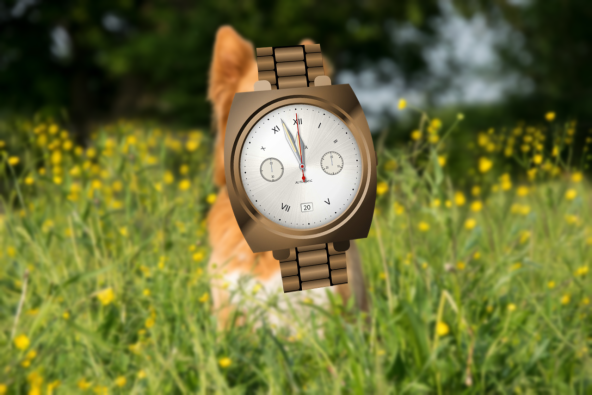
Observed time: 11:57
